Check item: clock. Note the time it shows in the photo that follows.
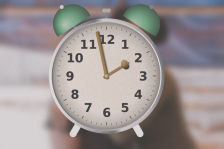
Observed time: 1:58
